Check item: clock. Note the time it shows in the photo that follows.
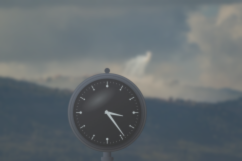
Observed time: 3:24
